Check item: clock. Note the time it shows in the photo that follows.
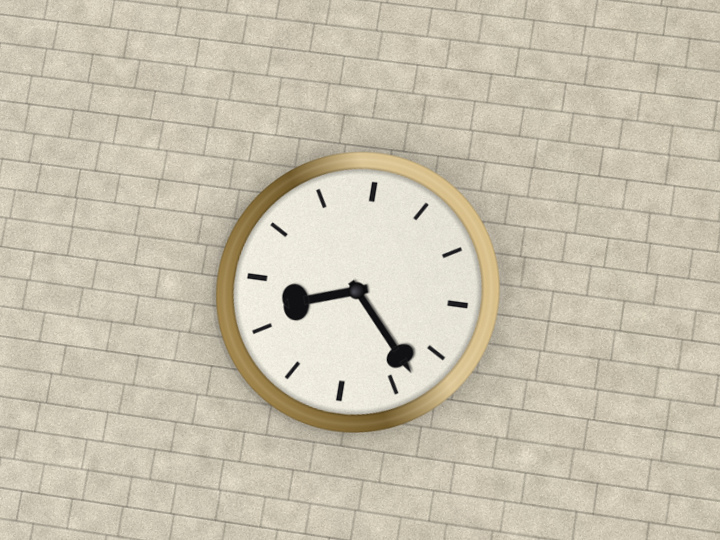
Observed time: 8:23
